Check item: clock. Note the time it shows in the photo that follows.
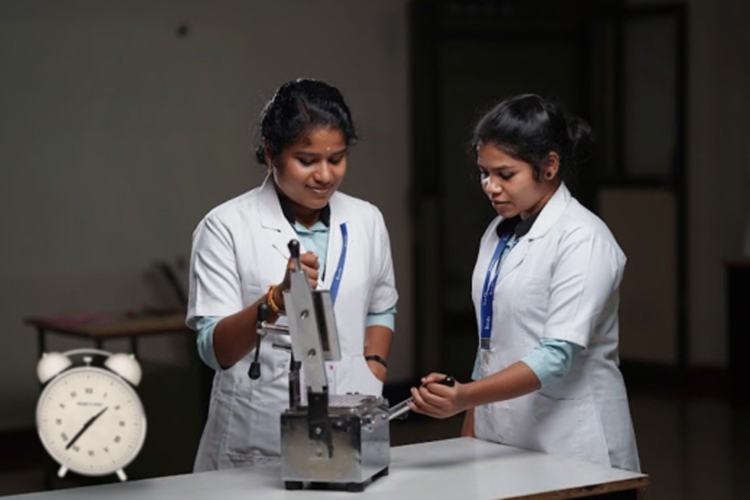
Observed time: 1:37
